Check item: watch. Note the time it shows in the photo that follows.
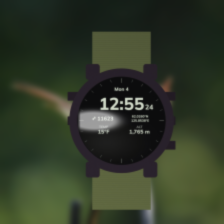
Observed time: 12:55
